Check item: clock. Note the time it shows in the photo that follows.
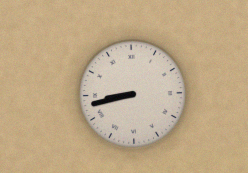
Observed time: 8:43
